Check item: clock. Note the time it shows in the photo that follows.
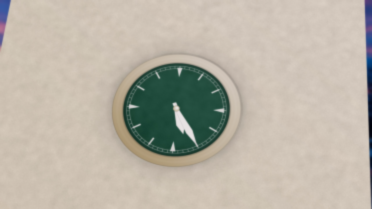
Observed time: 5:25
